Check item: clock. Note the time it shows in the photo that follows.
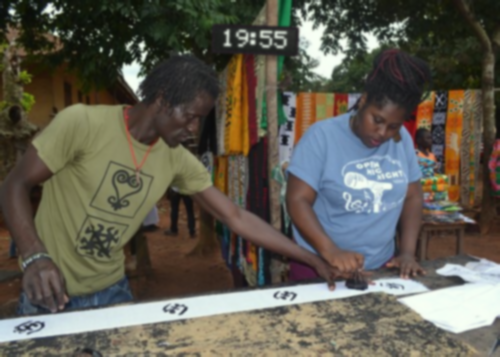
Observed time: 19:55
